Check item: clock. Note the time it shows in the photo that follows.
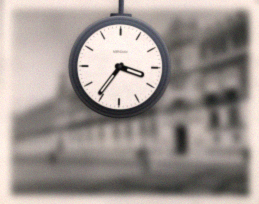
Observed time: 3:36
